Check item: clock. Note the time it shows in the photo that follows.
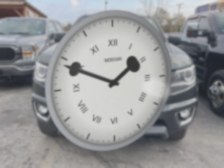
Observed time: 1:49
